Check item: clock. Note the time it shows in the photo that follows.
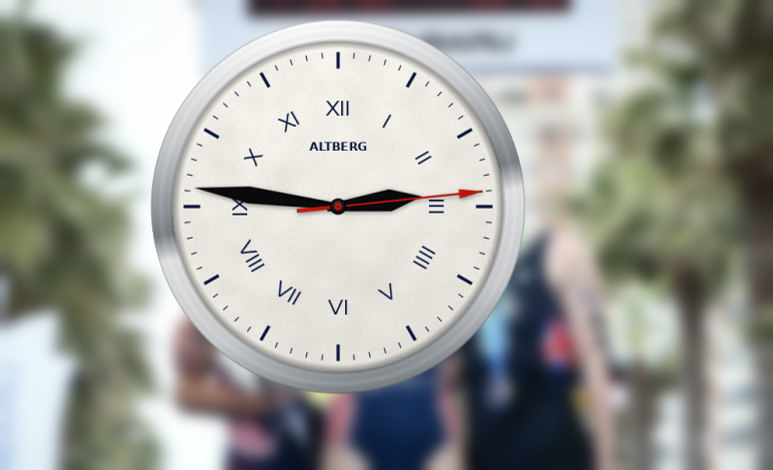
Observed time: 2:46:14
